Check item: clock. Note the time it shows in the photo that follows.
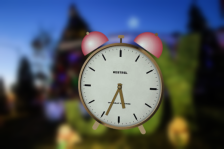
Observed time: 5:34
